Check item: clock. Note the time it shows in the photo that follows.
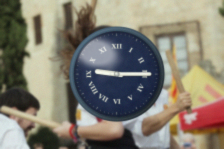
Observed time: 9:15
